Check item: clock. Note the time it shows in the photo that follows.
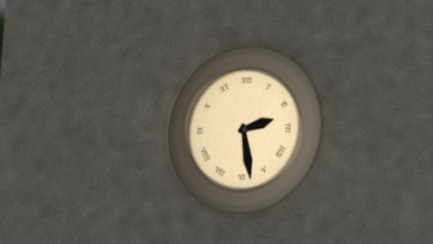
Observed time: 2:28
